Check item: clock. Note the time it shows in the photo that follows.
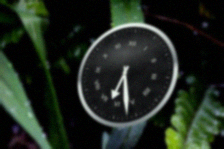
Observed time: 6:27
